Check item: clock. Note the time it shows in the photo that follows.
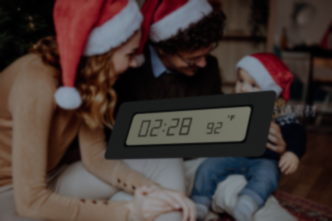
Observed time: 2:28
